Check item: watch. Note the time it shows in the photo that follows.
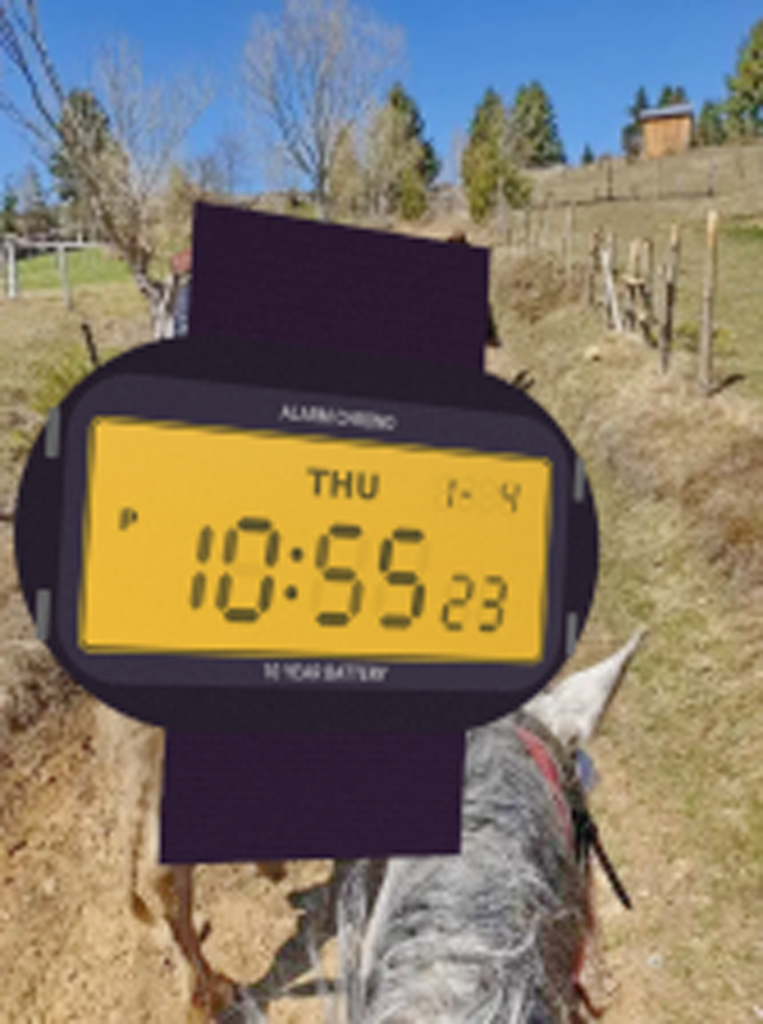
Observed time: 10:55:23
